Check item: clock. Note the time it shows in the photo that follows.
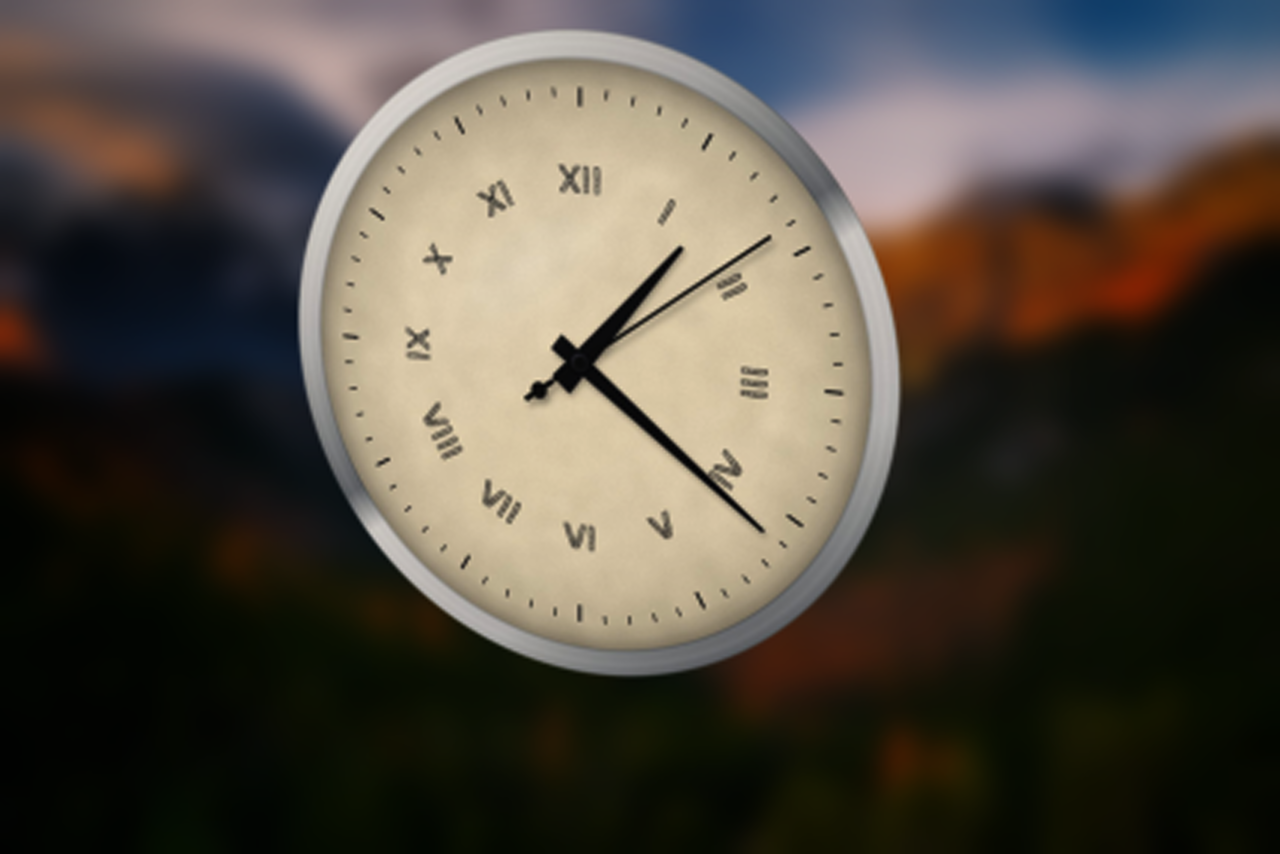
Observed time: 1:21:09
